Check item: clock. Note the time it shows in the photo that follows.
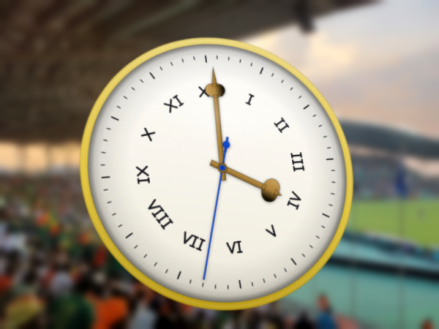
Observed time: 4:00:33
